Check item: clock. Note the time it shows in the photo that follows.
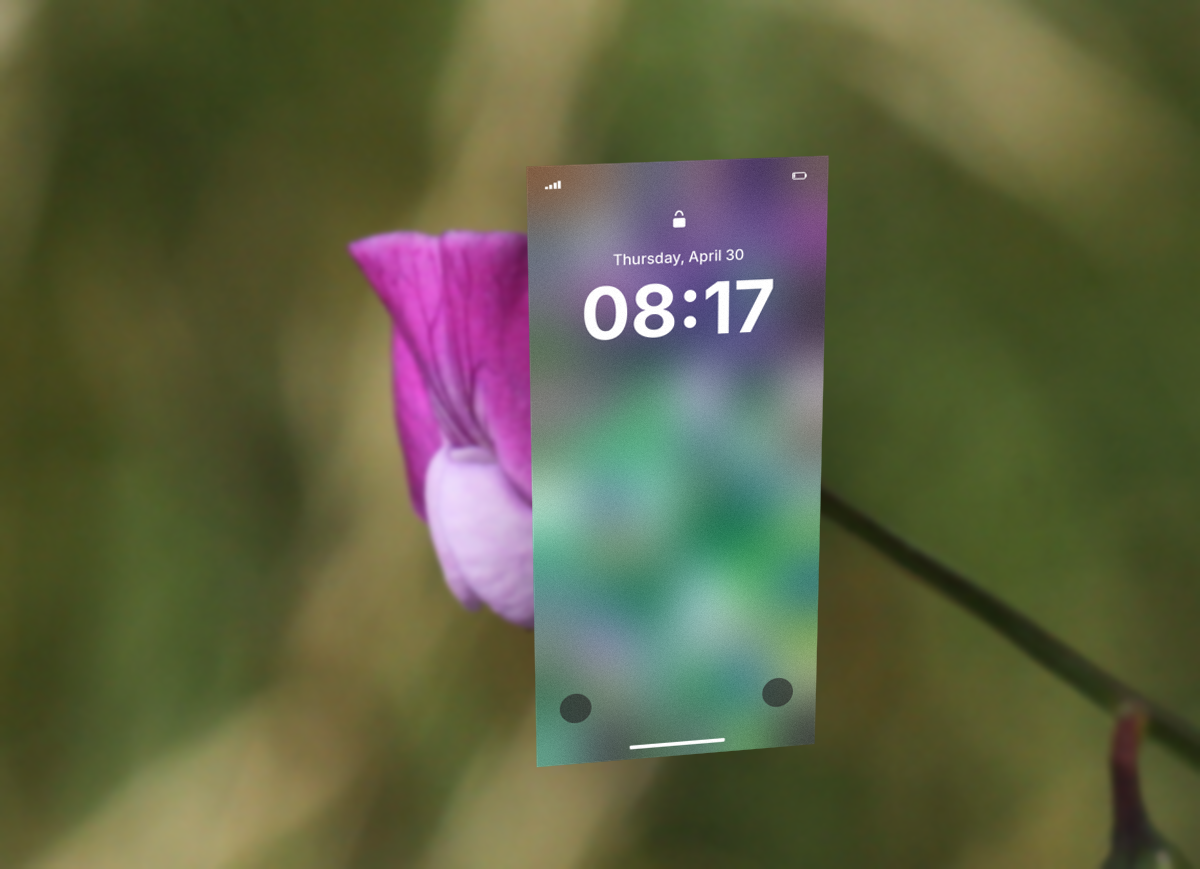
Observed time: 8:17
